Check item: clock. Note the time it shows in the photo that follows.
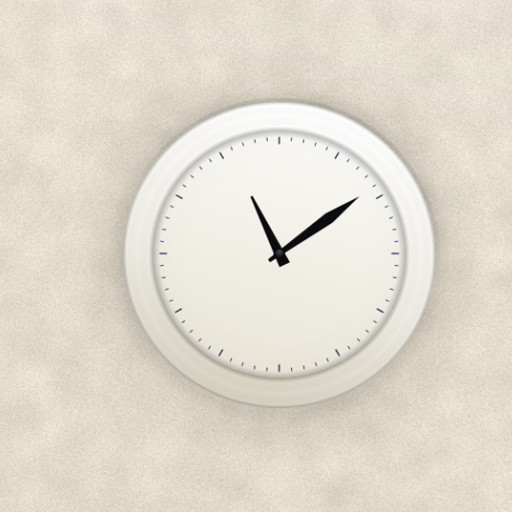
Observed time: 11:09
